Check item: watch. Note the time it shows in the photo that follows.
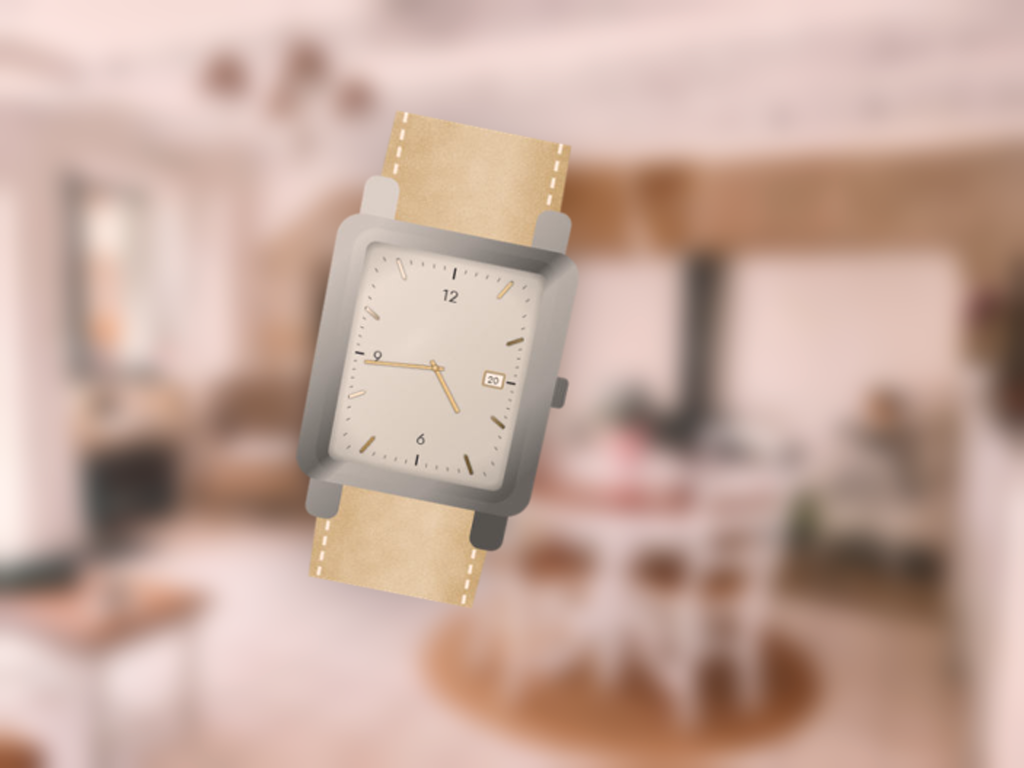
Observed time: 4:44
